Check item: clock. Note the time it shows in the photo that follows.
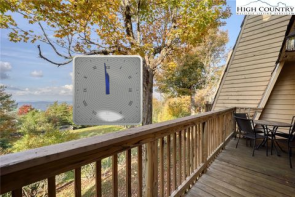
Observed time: 11:59
